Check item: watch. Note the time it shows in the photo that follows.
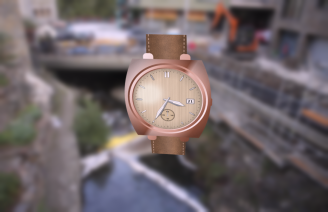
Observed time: 3:35
